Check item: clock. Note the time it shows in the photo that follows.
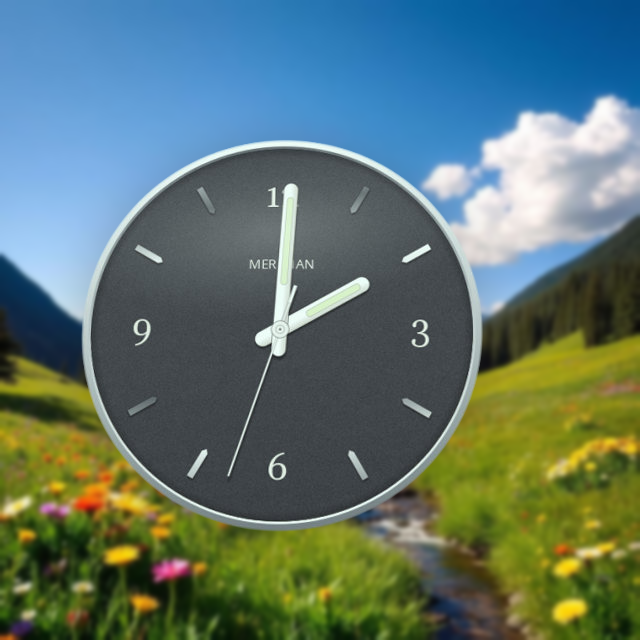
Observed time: 2:00:33
